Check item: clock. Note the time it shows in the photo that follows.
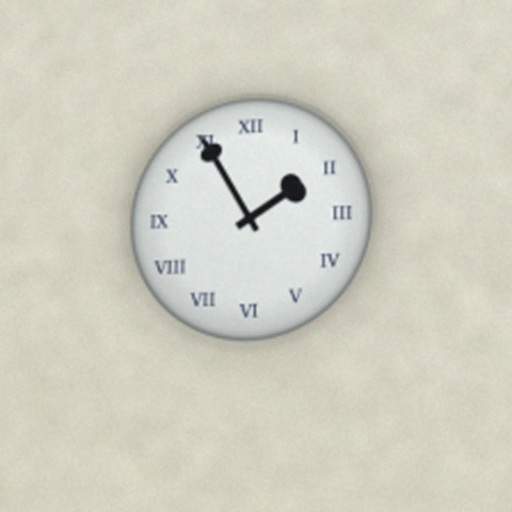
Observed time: 1:55
